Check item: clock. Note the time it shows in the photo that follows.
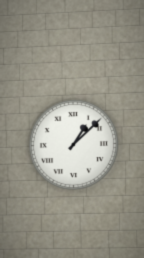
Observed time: 1:08
